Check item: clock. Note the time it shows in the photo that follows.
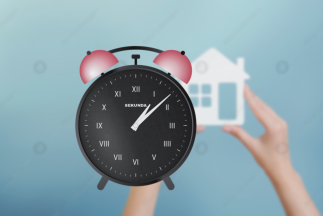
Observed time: 1:08
